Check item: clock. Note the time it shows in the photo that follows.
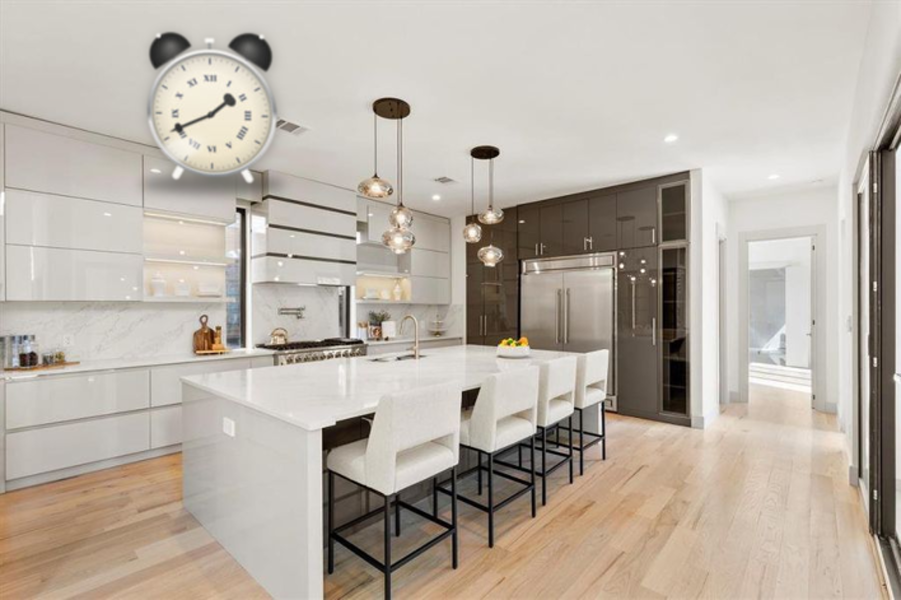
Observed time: 1:41
